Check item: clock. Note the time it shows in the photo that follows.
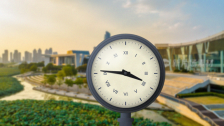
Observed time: 3:46
